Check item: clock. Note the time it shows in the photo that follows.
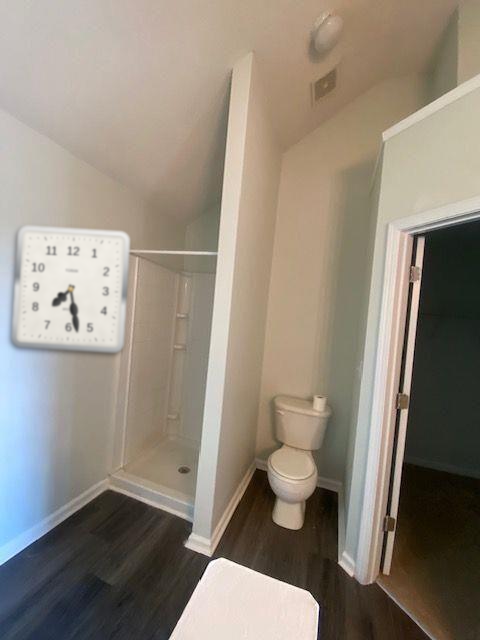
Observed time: 7:28
